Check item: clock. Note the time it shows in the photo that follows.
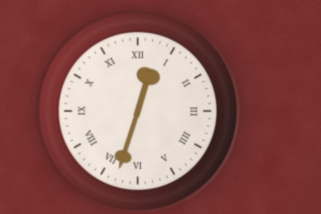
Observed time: 12:33
